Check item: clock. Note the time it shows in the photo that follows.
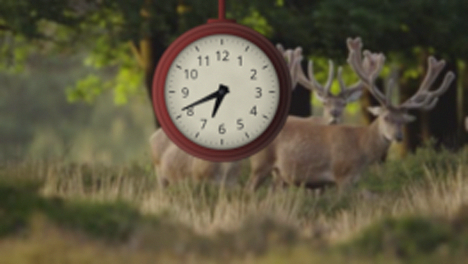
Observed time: 6:41
